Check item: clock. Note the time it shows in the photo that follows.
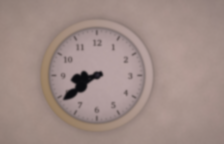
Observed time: 8:39
